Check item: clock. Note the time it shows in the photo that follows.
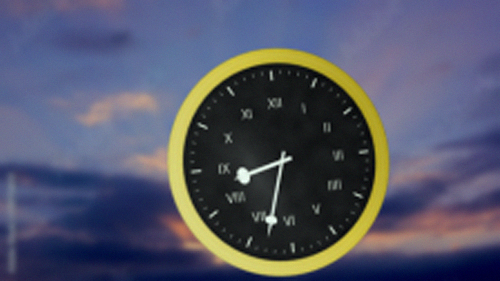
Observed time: 8:33
